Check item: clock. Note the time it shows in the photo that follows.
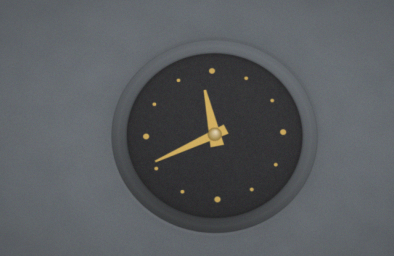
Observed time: 11:41
